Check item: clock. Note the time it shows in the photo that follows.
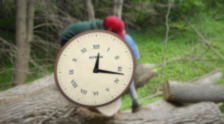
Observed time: 12:17
